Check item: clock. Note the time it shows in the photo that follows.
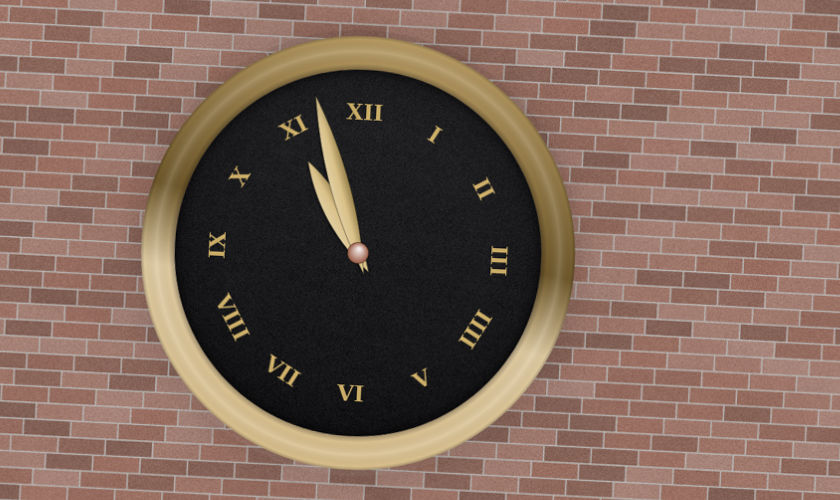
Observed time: 10:57
